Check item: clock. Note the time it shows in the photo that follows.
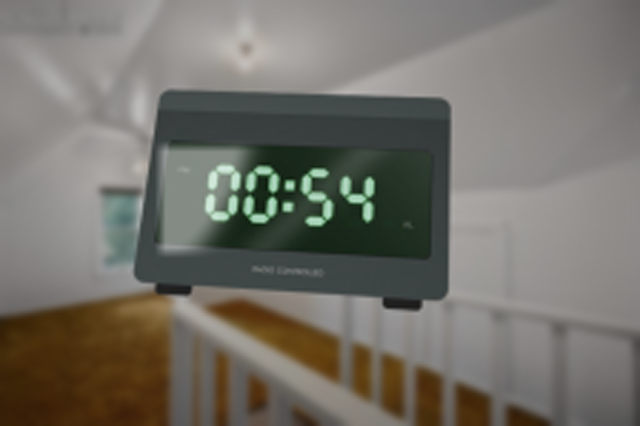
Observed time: 0:54
